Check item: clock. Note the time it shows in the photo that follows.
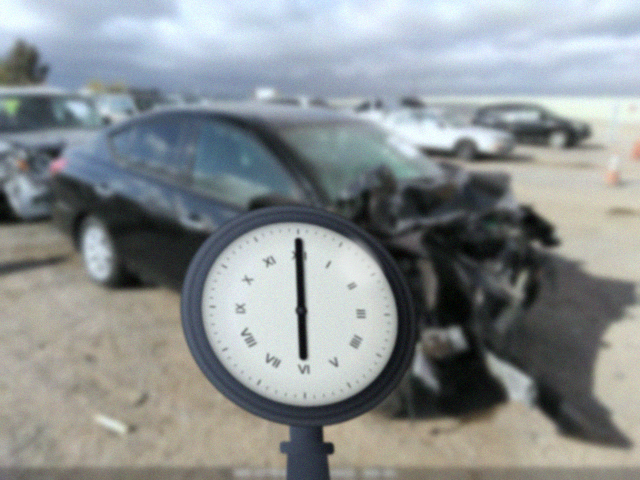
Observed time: 6:00
